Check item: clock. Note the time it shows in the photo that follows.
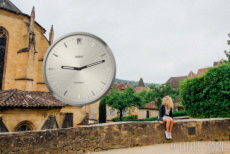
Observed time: 9:12
